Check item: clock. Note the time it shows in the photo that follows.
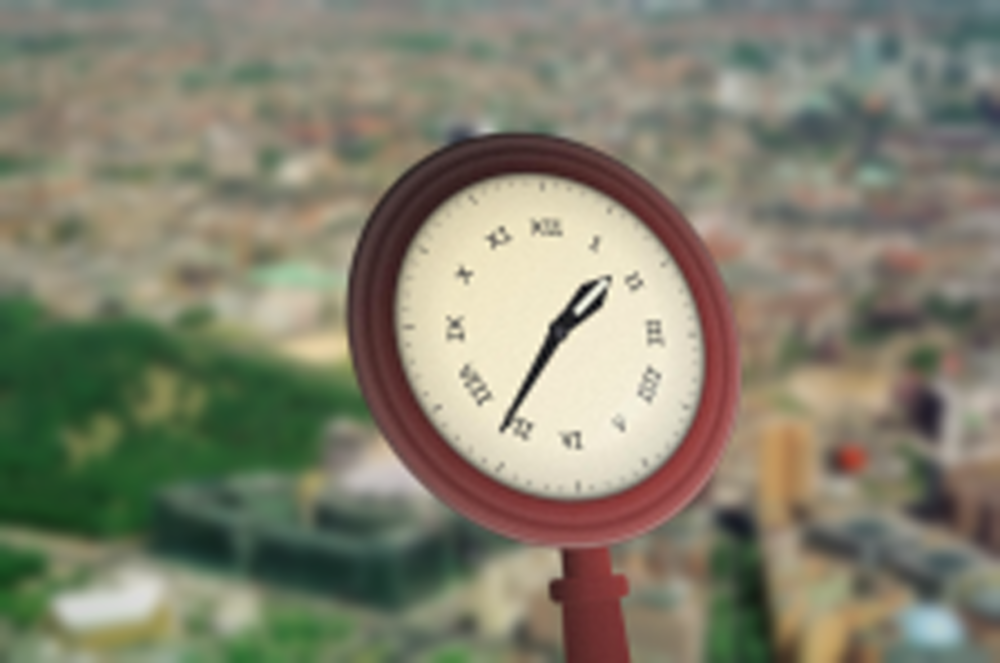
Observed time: 1:36
